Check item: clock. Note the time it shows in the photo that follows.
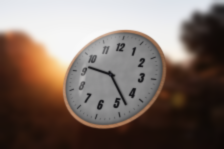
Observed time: 9:23
